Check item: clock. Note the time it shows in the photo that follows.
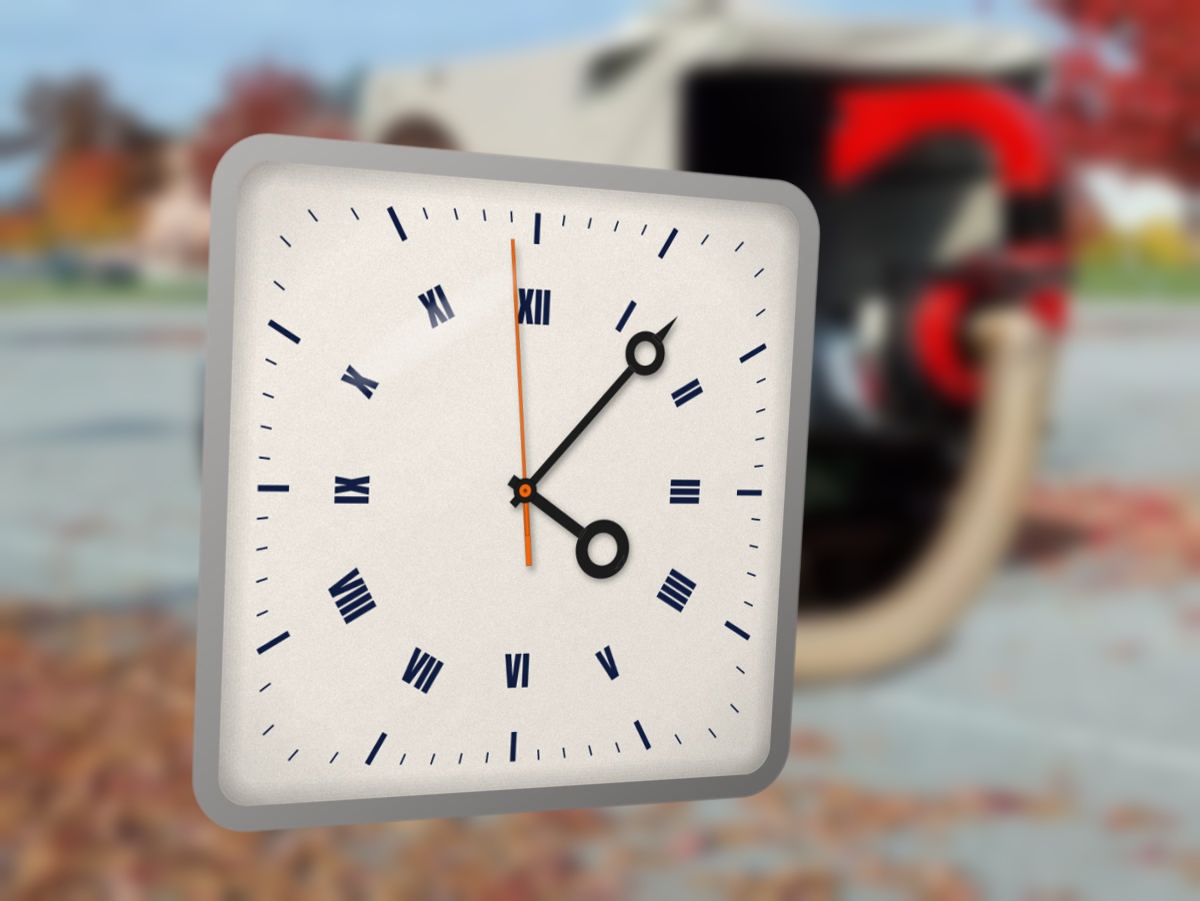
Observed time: 4:06:59
